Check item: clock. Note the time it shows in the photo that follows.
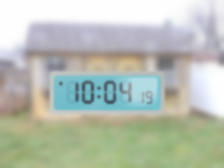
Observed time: 10:04:19
